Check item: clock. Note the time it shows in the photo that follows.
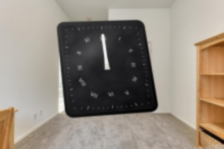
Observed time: 12:00
